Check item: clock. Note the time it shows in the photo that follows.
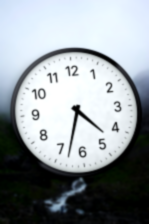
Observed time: 4:33
